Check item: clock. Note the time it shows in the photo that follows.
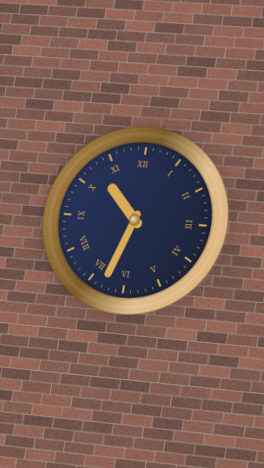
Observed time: 10:33
